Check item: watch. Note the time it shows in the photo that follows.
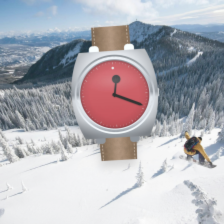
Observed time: 12:19
